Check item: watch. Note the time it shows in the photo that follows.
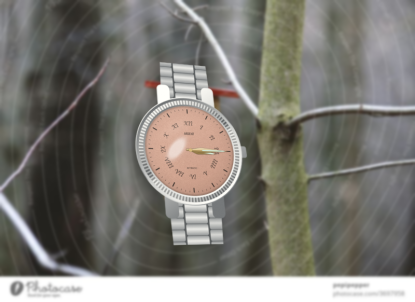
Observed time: 3:15
